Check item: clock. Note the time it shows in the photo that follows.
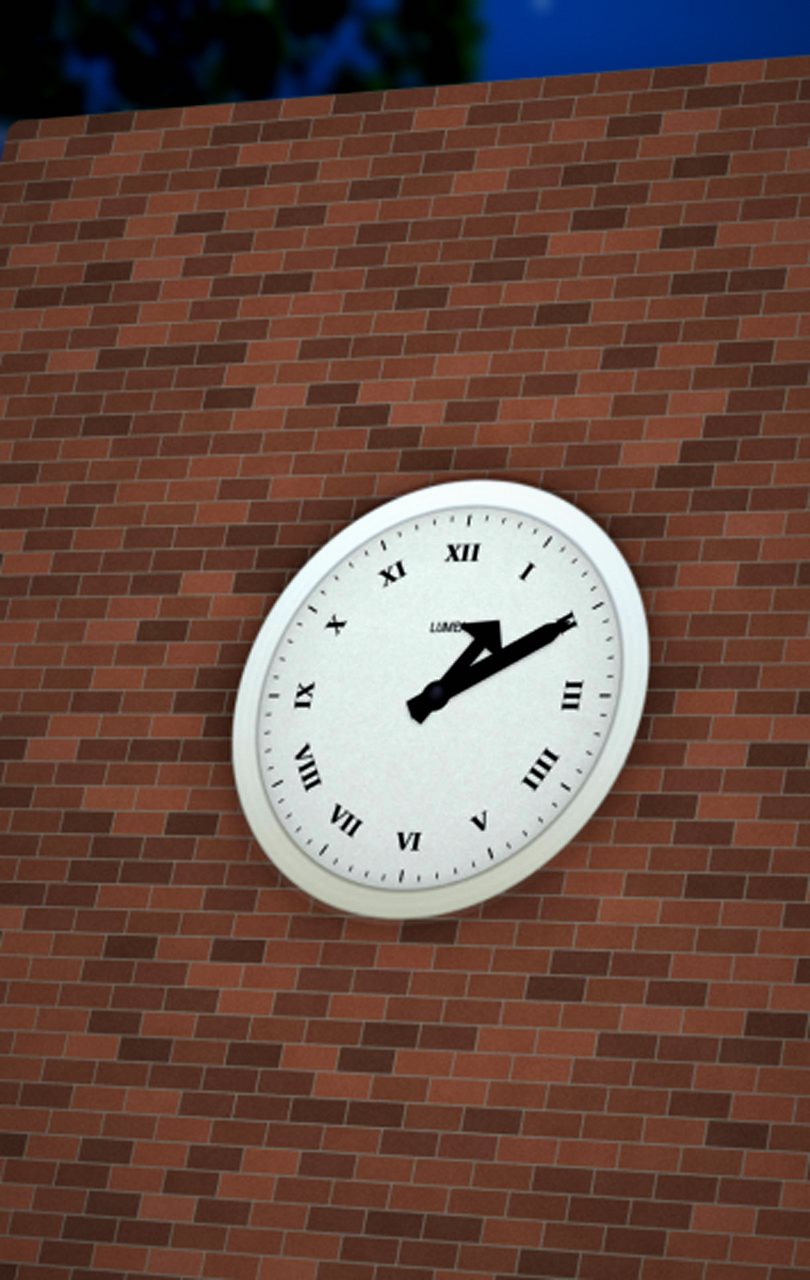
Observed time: 1:10
